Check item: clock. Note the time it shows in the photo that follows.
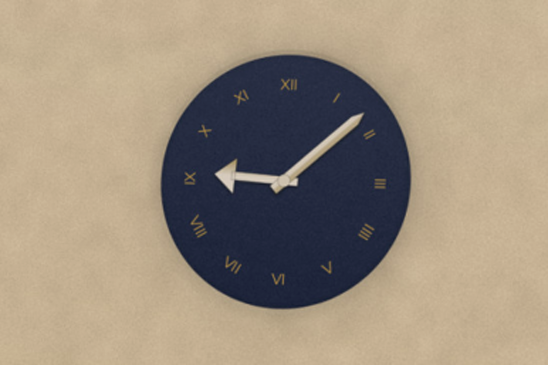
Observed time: 9:08
